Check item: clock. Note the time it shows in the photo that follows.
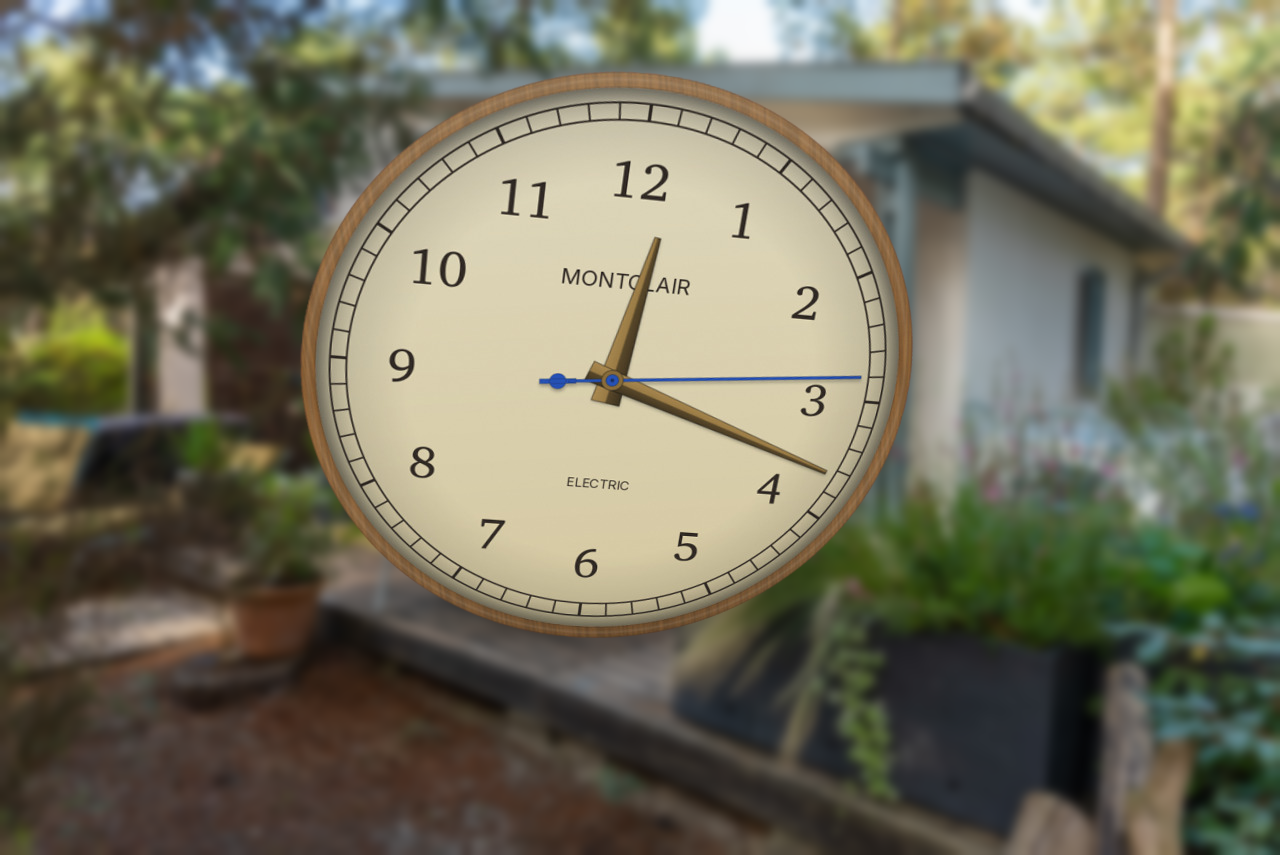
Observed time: 12:18:14
